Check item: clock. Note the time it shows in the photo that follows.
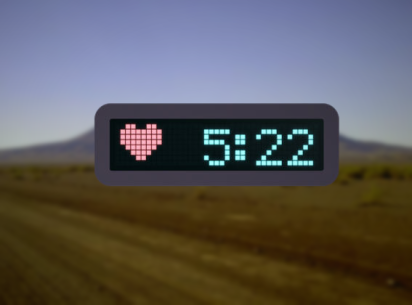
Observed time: 5:22
